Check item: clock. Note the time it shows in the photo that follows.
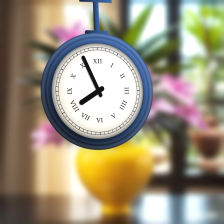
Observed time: 7:56
